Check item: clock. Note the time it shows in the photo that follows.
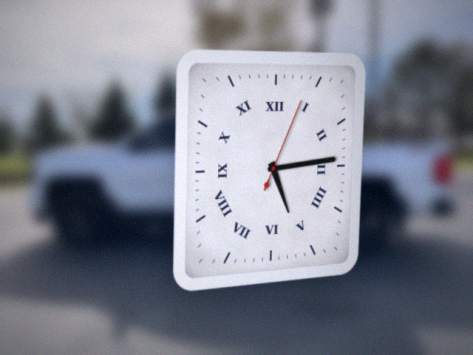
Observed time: 5:14:04
